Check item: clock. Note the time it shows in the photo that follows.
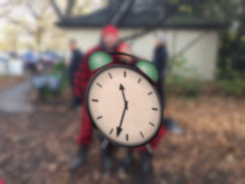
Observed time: 11:33
